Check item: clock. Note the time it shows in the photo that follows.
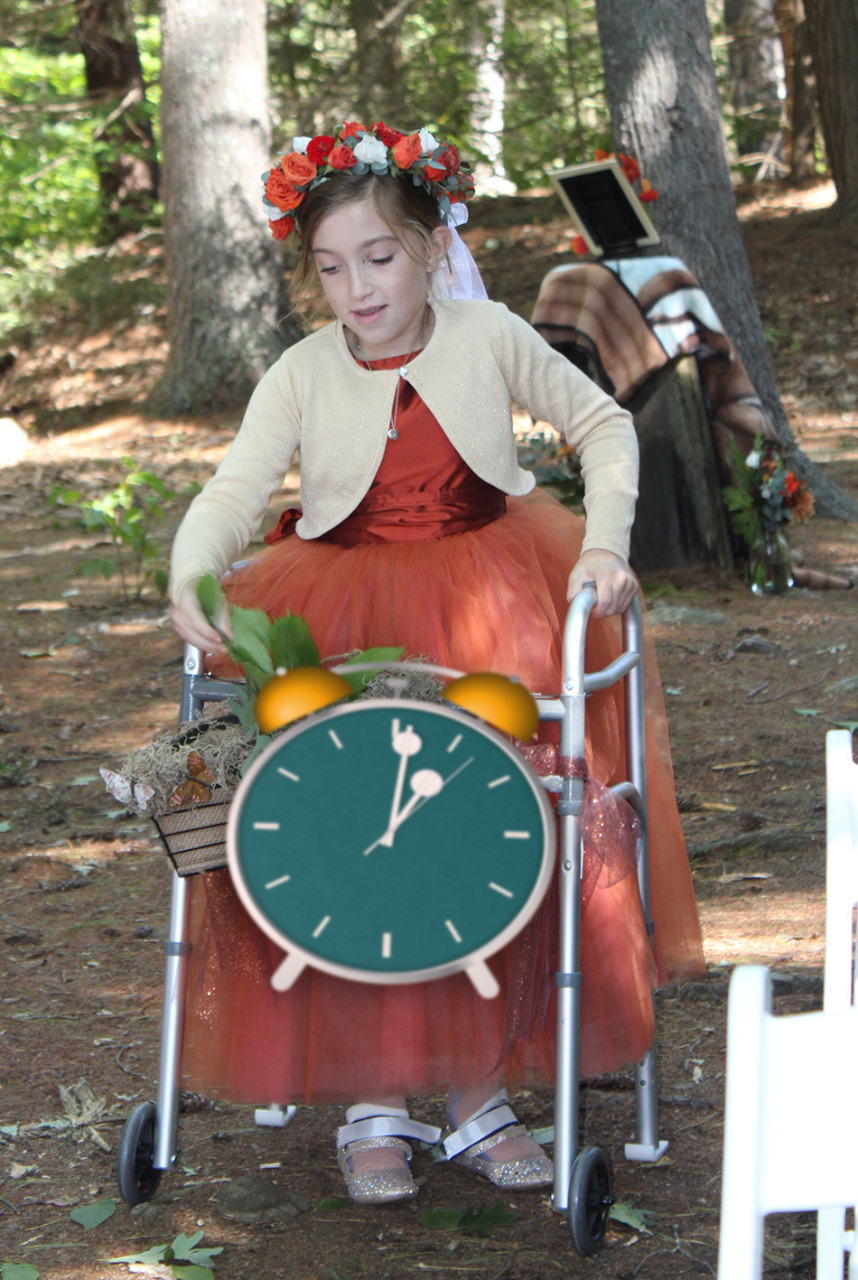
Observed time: 1:01:07
